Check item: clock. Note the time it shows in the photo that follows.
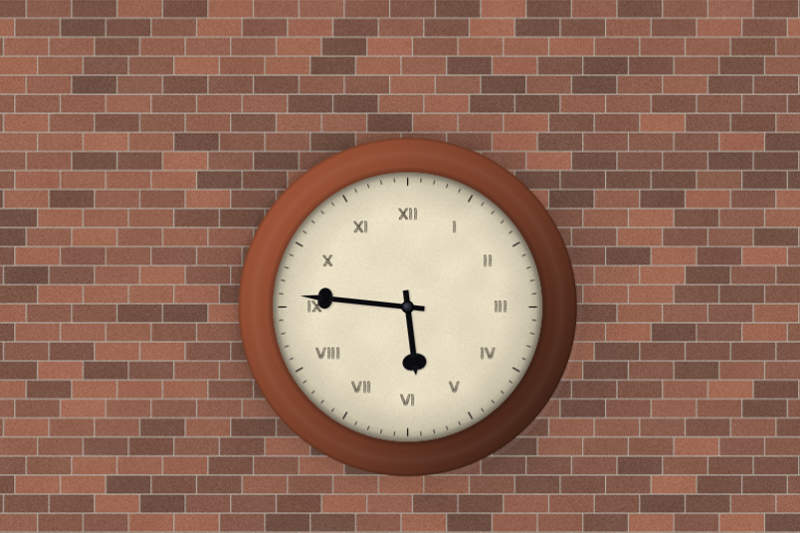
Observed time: 5:46
